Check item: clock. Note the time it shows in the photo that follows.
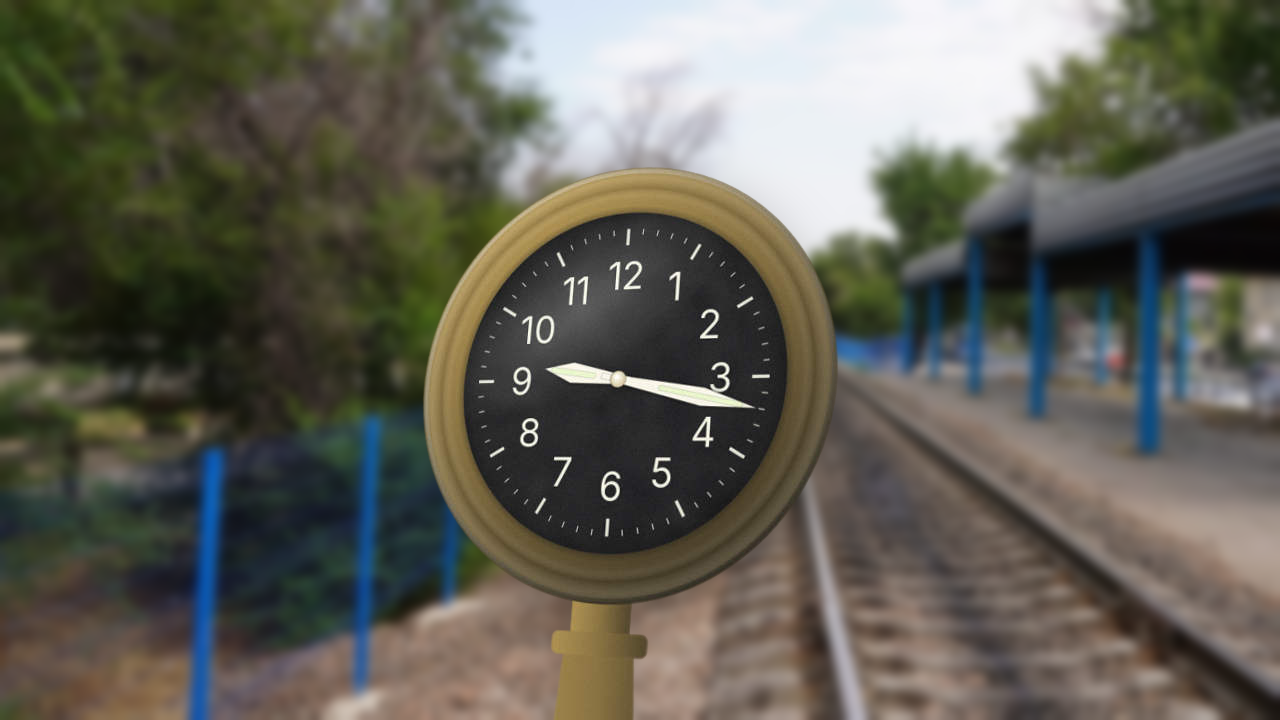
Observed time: 9:17
